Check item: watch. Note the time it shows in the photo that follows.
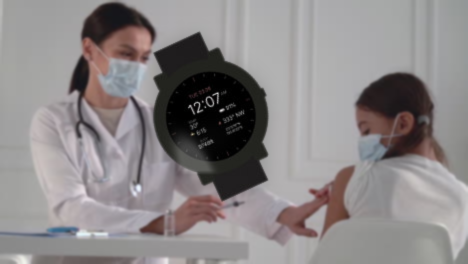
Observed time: 12:07
